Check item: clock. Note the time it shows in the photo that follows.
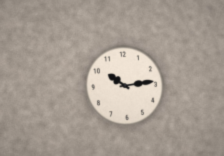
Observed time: 10:14
